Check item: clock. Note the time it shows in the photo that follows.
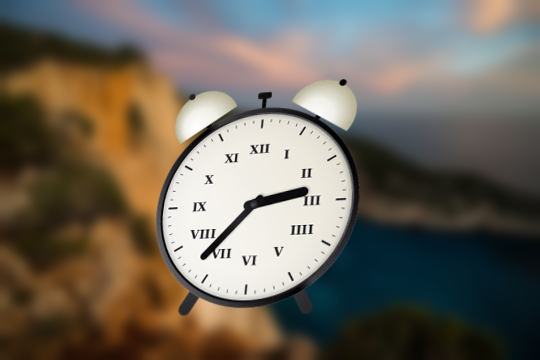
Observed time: 2:37
